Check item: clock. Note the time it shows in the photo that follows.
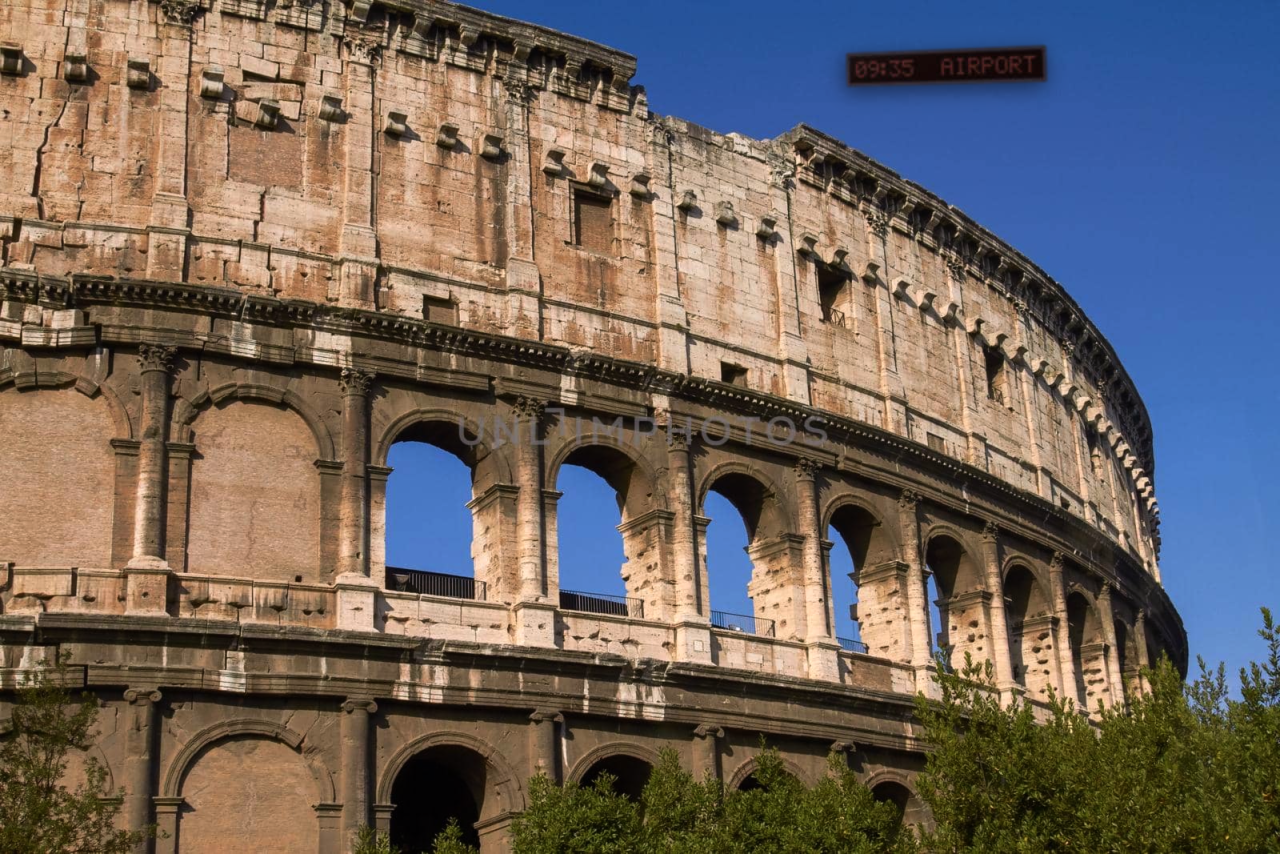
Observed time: 9:35
